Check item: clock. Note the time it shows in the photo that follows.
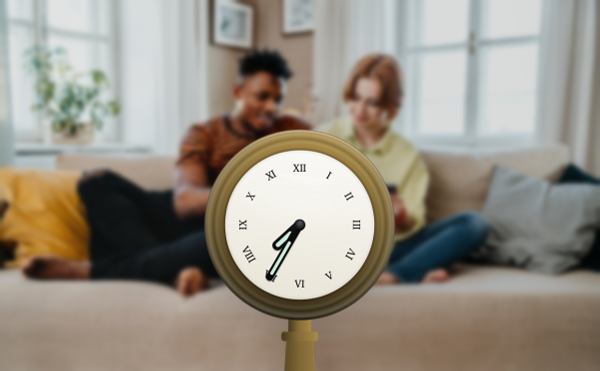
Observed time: 7:35
